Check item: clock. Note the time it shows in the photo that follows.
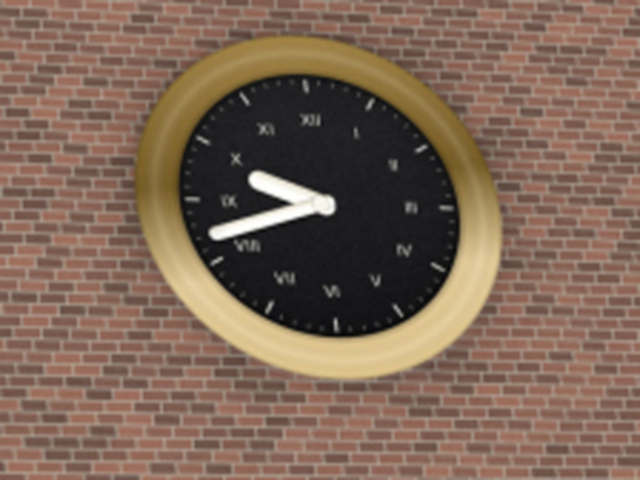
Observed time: 9:42
